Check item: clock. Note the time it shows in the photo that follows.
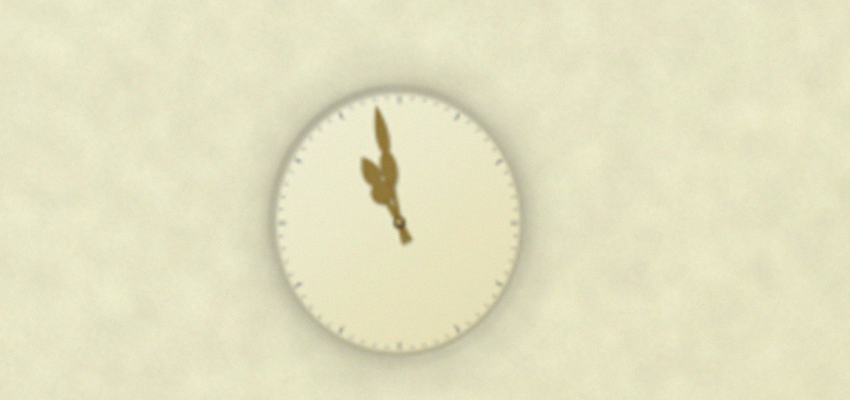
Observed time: 10:58
